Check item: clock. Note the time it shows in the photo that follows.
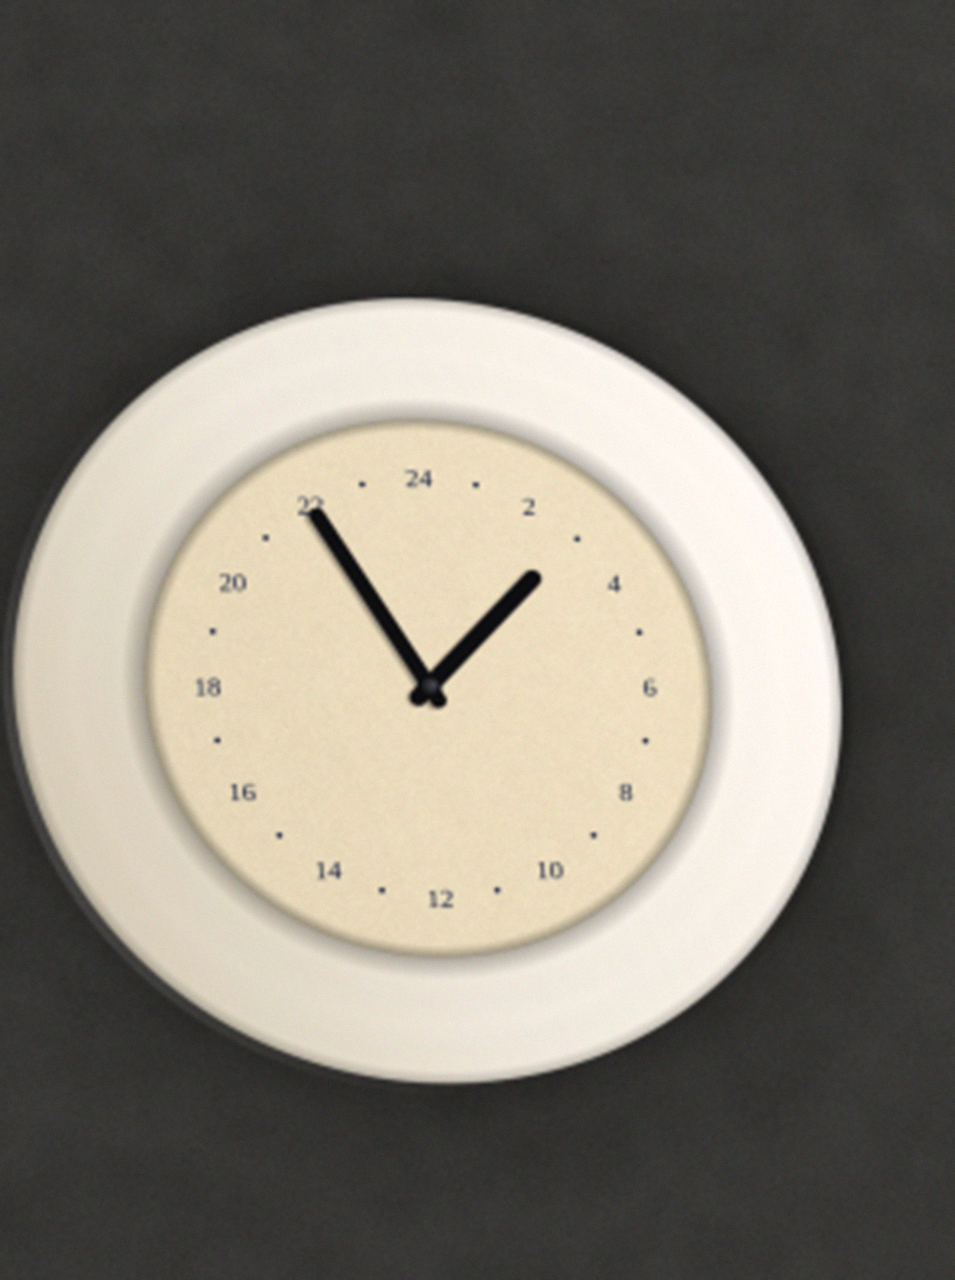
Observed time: 2:55
